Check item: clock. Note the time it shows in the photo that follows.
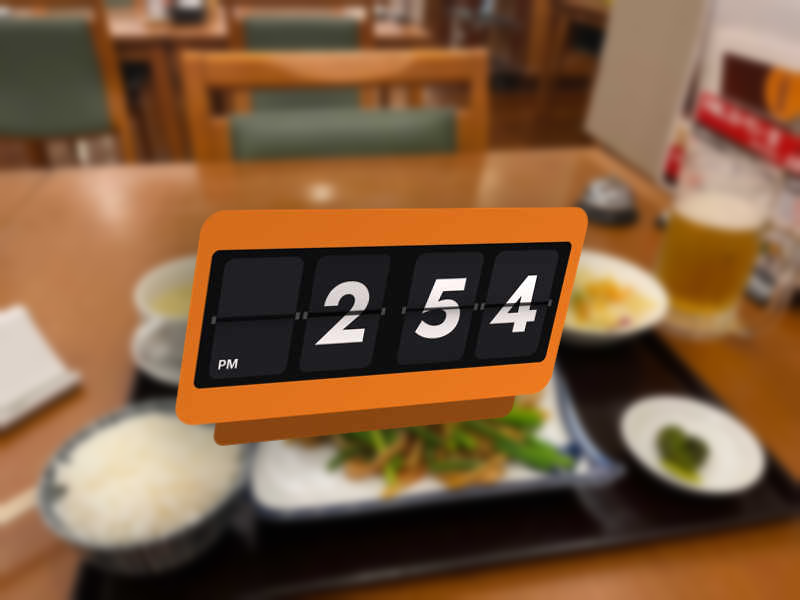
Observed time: 2:54
